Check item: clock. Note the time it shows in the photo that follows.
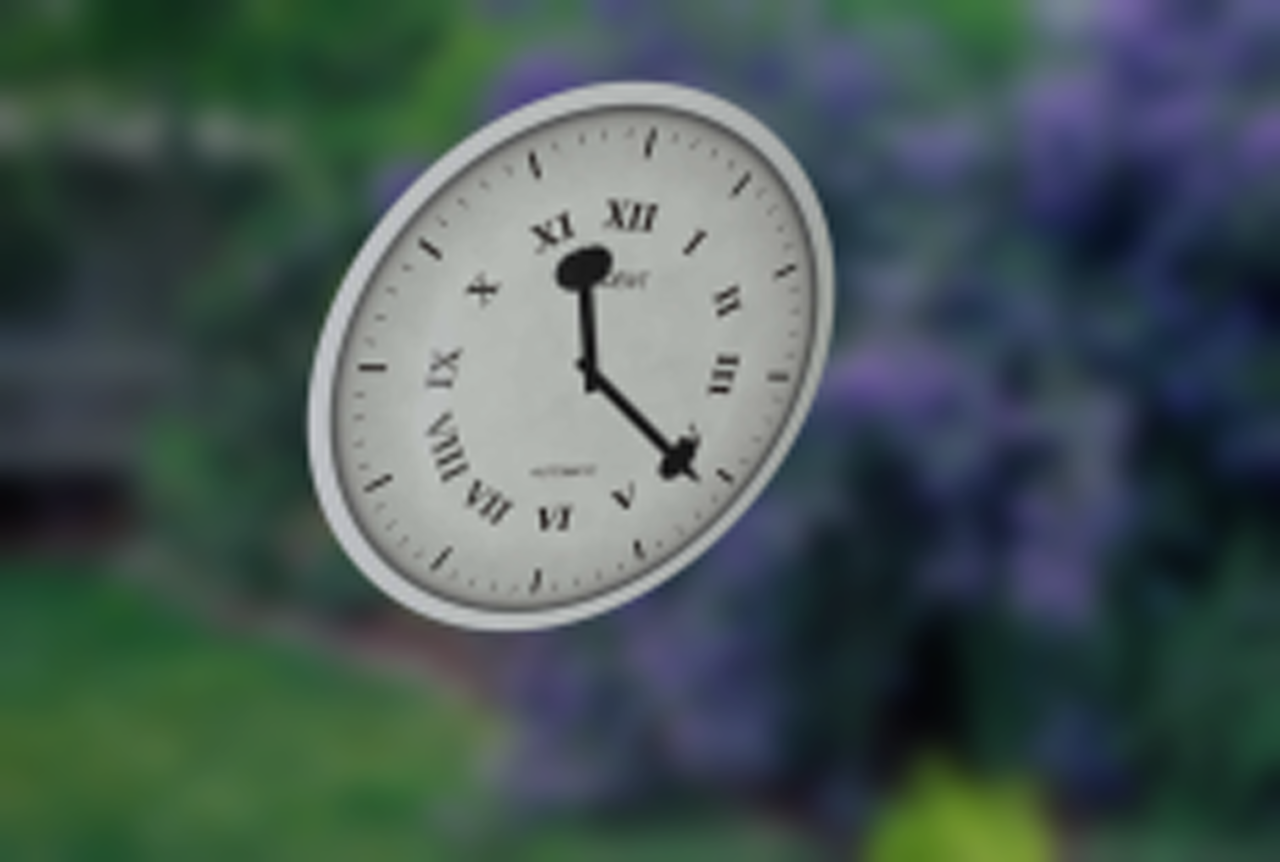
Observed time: 11:21
